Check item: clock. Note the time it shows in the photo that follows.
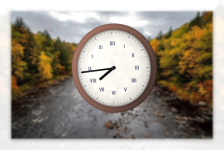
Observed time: 7:44
